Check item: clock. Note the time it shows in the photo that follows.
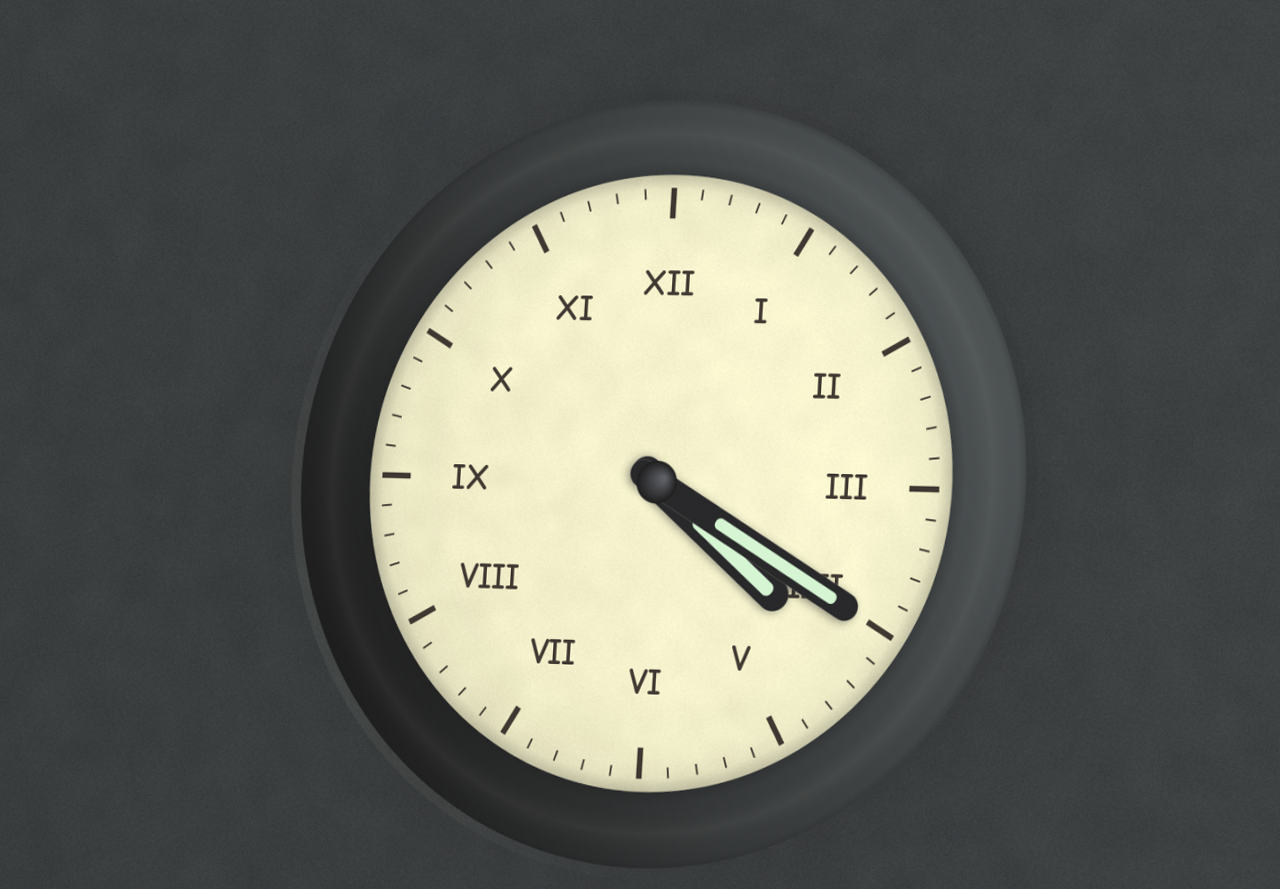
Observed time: 4:20
